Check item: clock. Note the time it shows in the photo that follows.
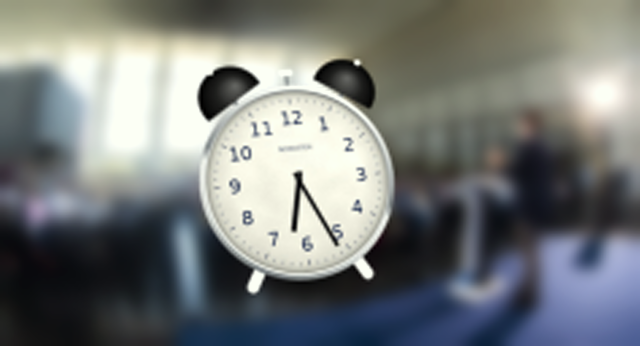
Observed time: 6:26
